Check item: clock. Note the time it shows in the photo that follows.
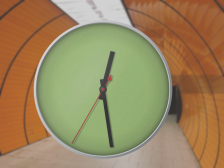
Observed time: 12:28:35
